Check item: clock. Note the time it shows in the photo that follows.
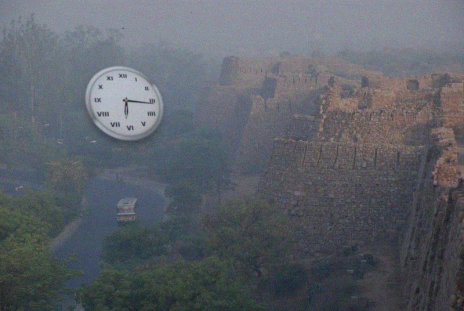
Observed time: 6:16
